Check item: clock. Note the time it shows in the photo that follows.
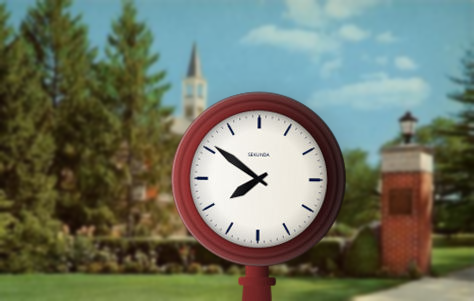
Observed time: 7:51
